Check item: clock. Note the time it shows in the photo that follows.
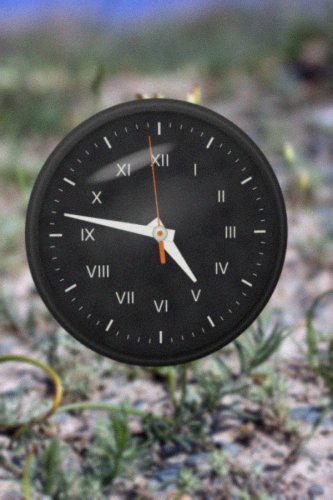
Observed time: 4:46:59
